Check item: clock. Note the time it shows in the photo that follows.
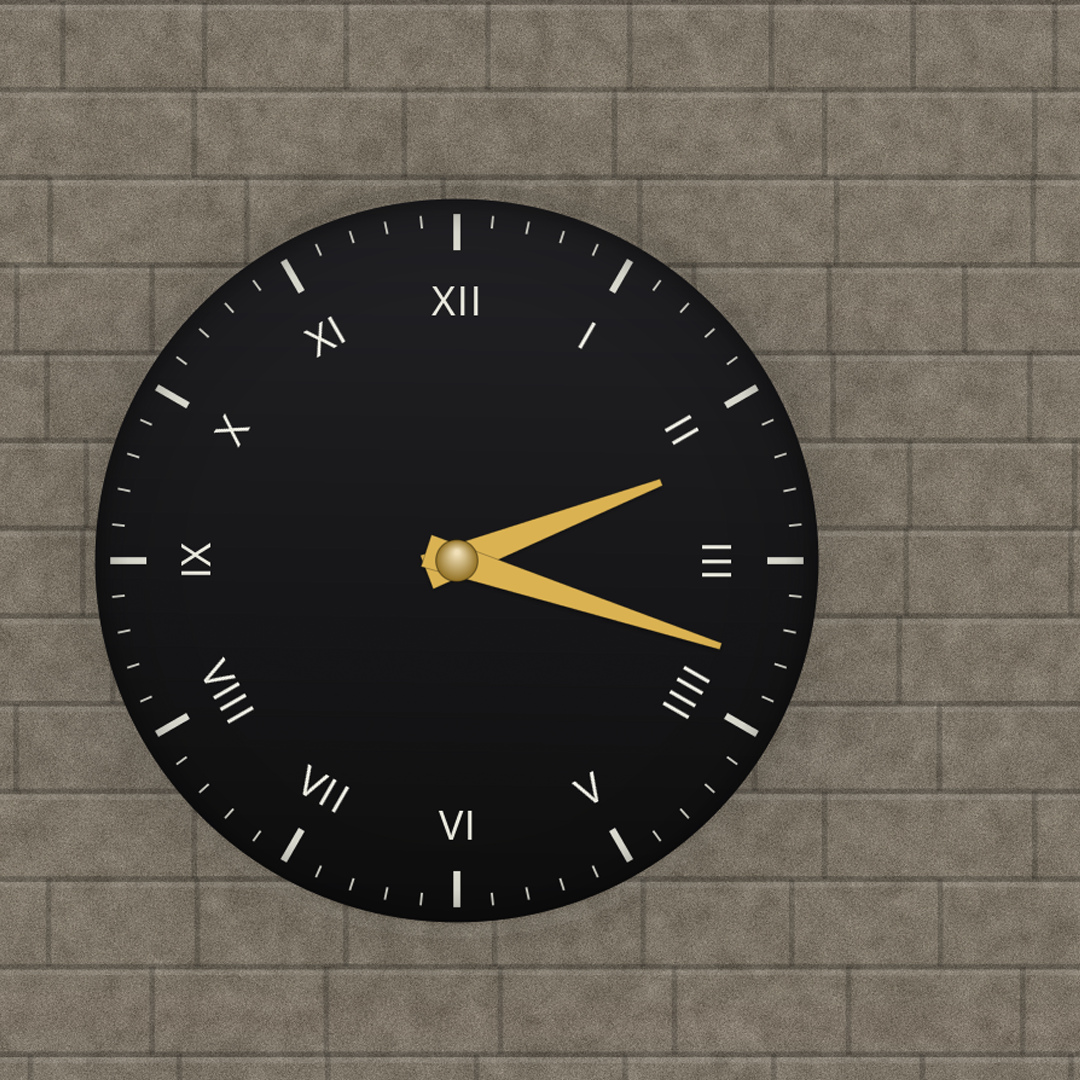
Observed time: 2:18
